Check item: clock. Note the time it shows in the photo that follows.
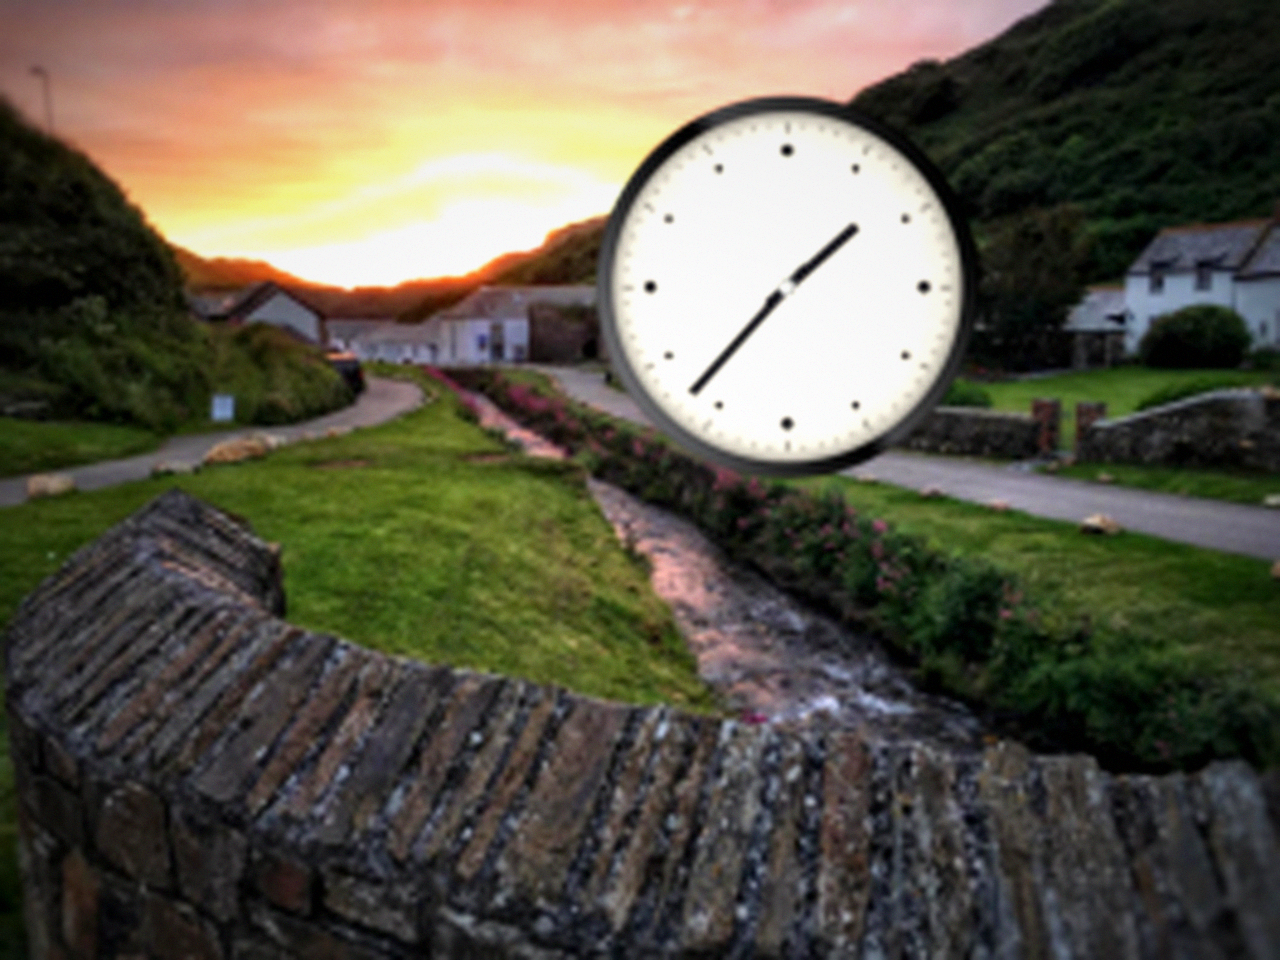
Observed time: 1:37
